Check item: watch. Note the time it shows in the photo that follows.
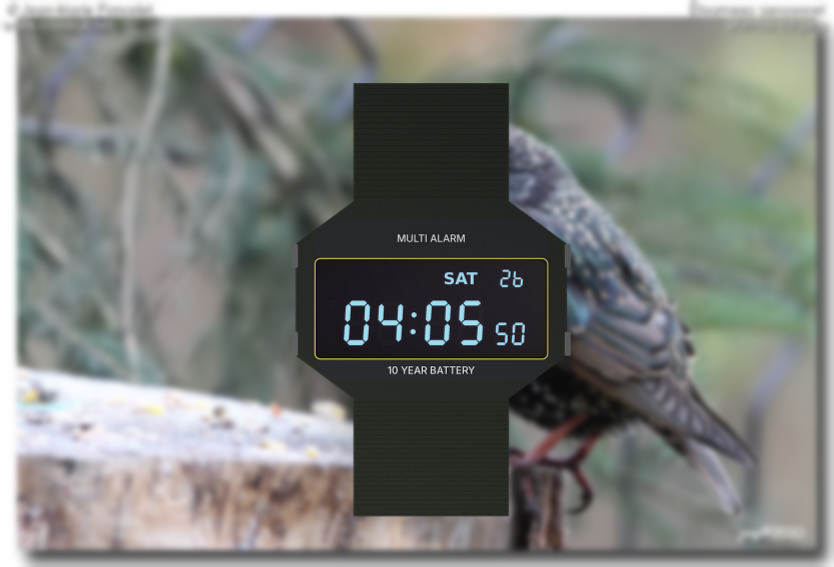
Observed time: 4:05:50
